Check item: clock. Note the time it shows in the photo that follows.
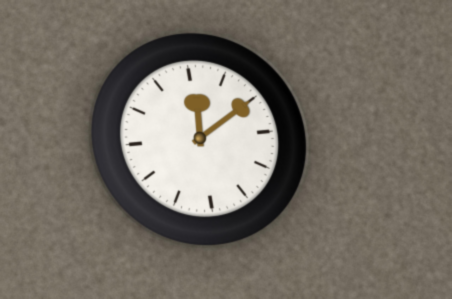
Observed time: 12:10
